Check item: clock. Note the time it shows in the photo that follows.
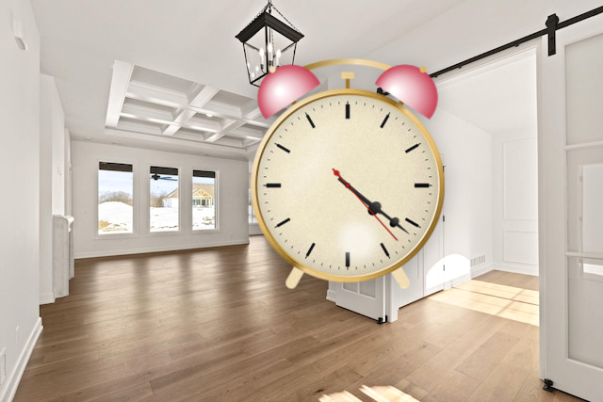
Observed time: 4:21:23
